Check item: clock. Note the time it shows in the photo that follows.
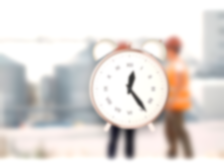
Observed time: 12:24
